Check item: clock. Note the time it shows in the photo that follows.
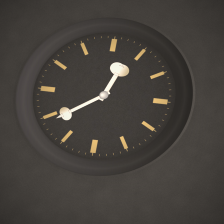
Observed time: 12:39
